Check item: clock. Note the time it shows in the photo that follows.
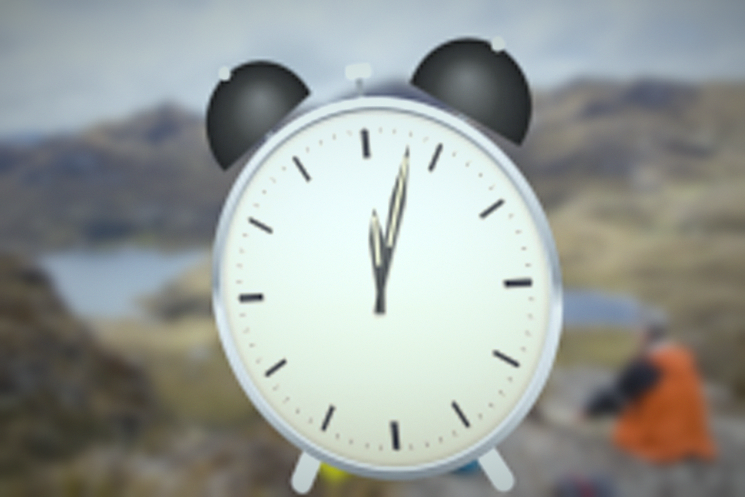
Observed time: 12:03
